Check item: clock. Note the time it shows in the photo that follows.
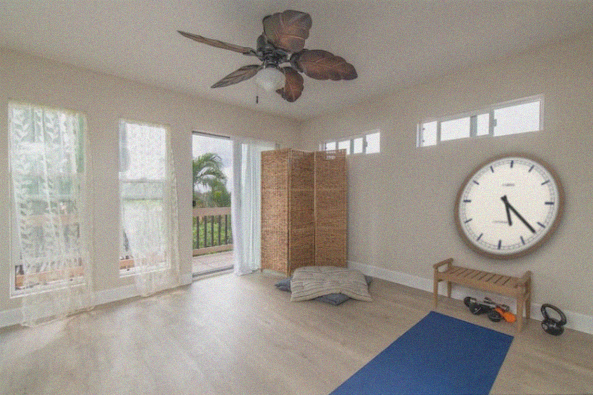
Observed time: 5:22
